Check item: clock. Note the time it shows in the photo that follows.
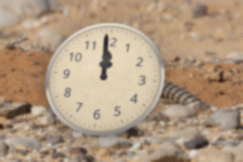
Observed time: 11:59
